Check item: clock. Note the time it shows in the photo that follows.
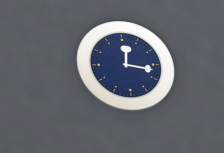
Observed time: 12:17
